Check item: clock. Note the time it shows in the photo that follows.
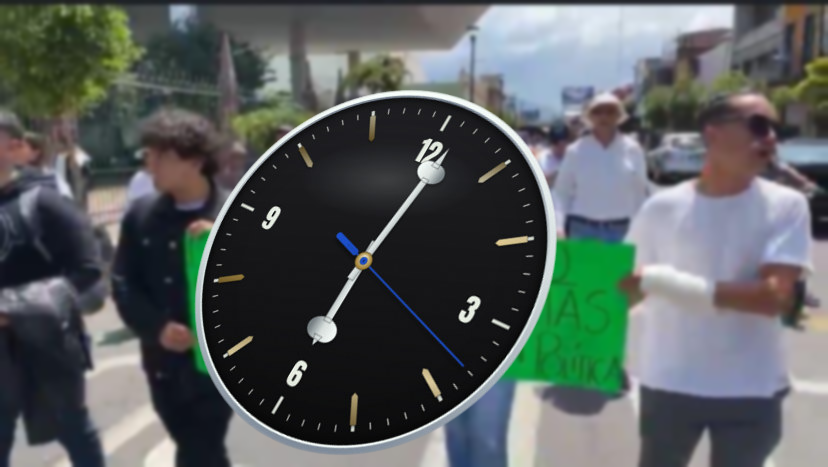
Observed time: 6:01:18
